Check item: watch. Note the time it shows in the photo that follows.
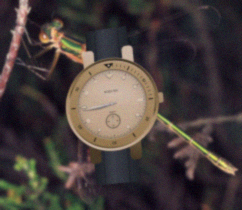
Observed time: 8:44
